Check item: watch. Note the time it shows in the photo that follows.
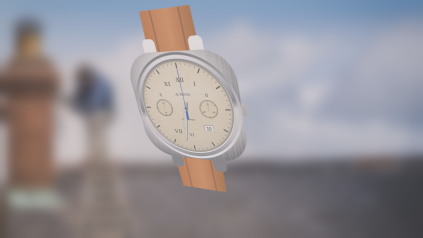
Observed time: 6:32
